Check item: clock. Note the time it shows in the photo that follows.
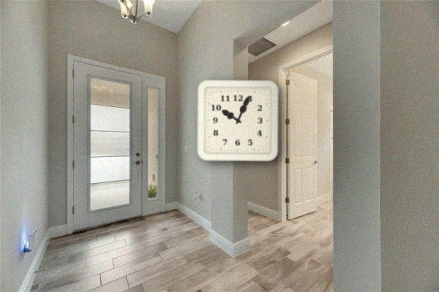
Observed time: 10:04
